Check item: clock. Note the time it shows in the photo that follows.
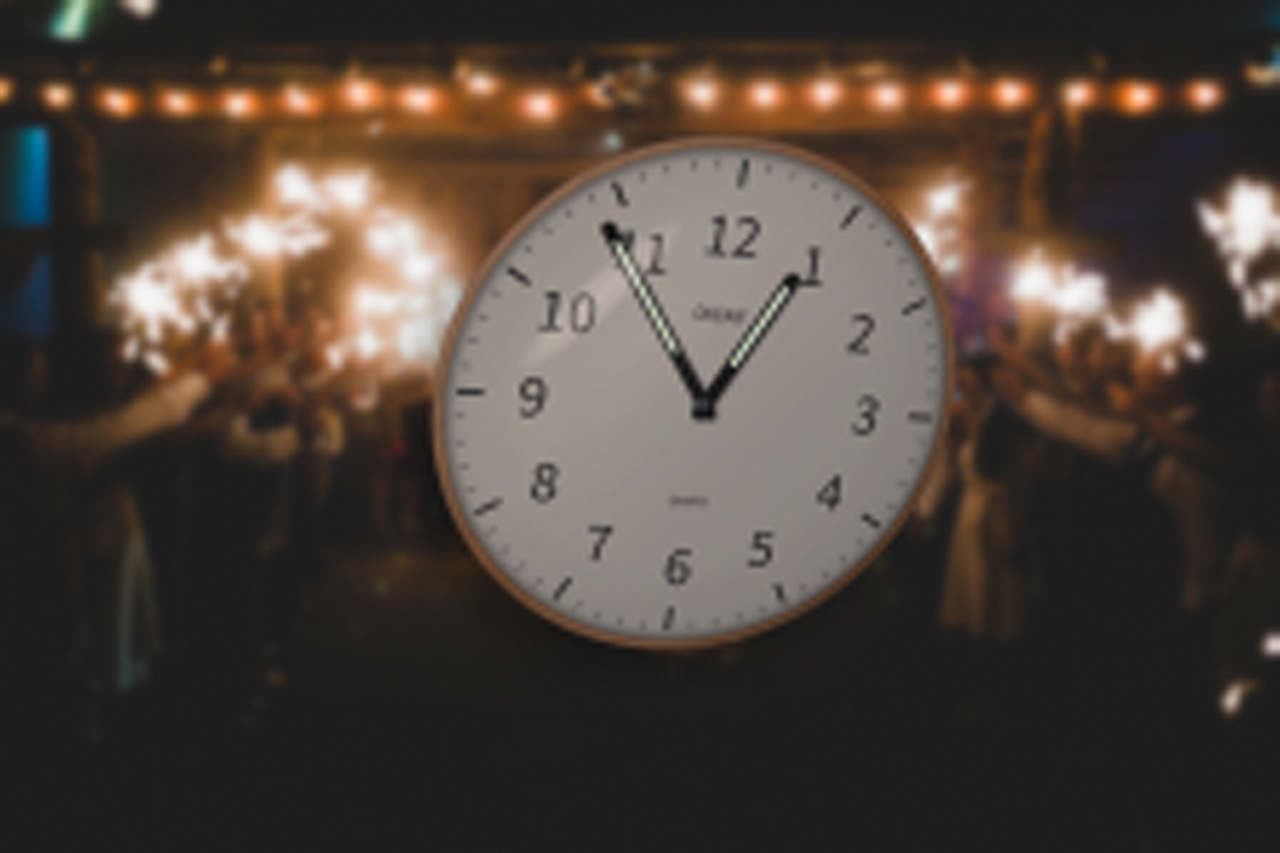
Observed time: 12:54
